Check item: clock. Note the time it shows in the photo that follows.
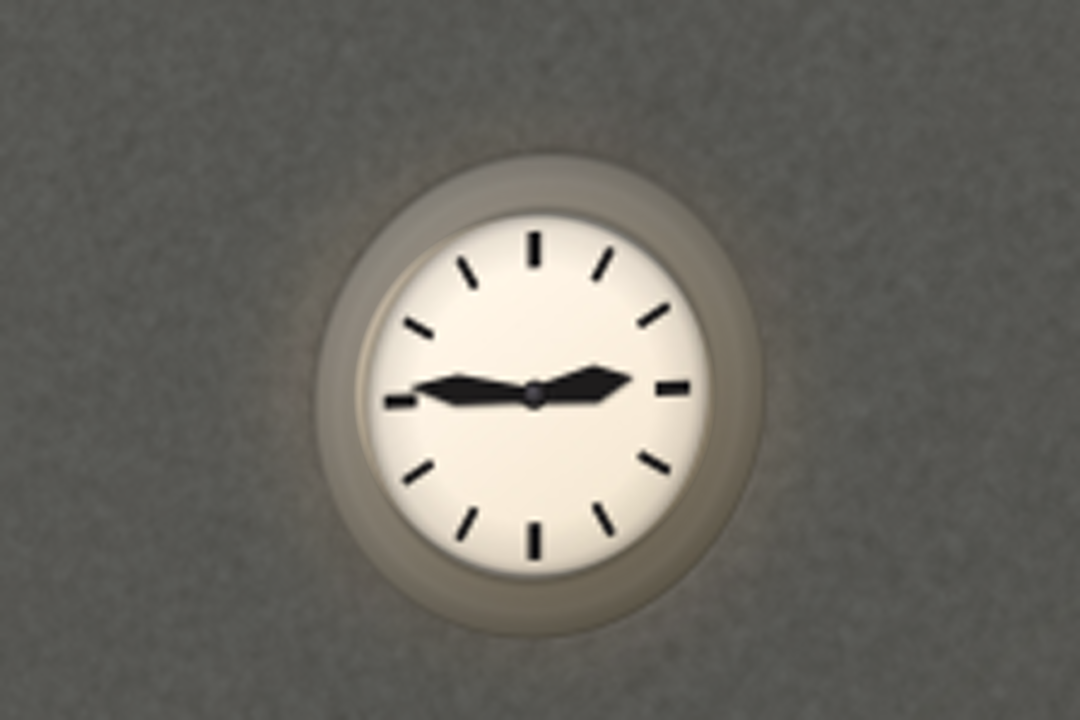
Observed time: 2:46
